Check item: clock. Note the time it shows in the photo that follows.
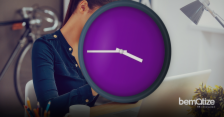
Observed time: 3:45
